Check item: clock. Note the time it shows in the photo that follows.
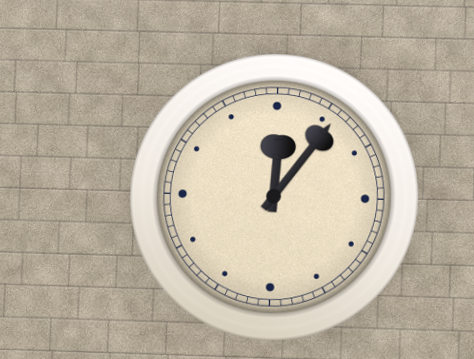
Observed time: 12:06
